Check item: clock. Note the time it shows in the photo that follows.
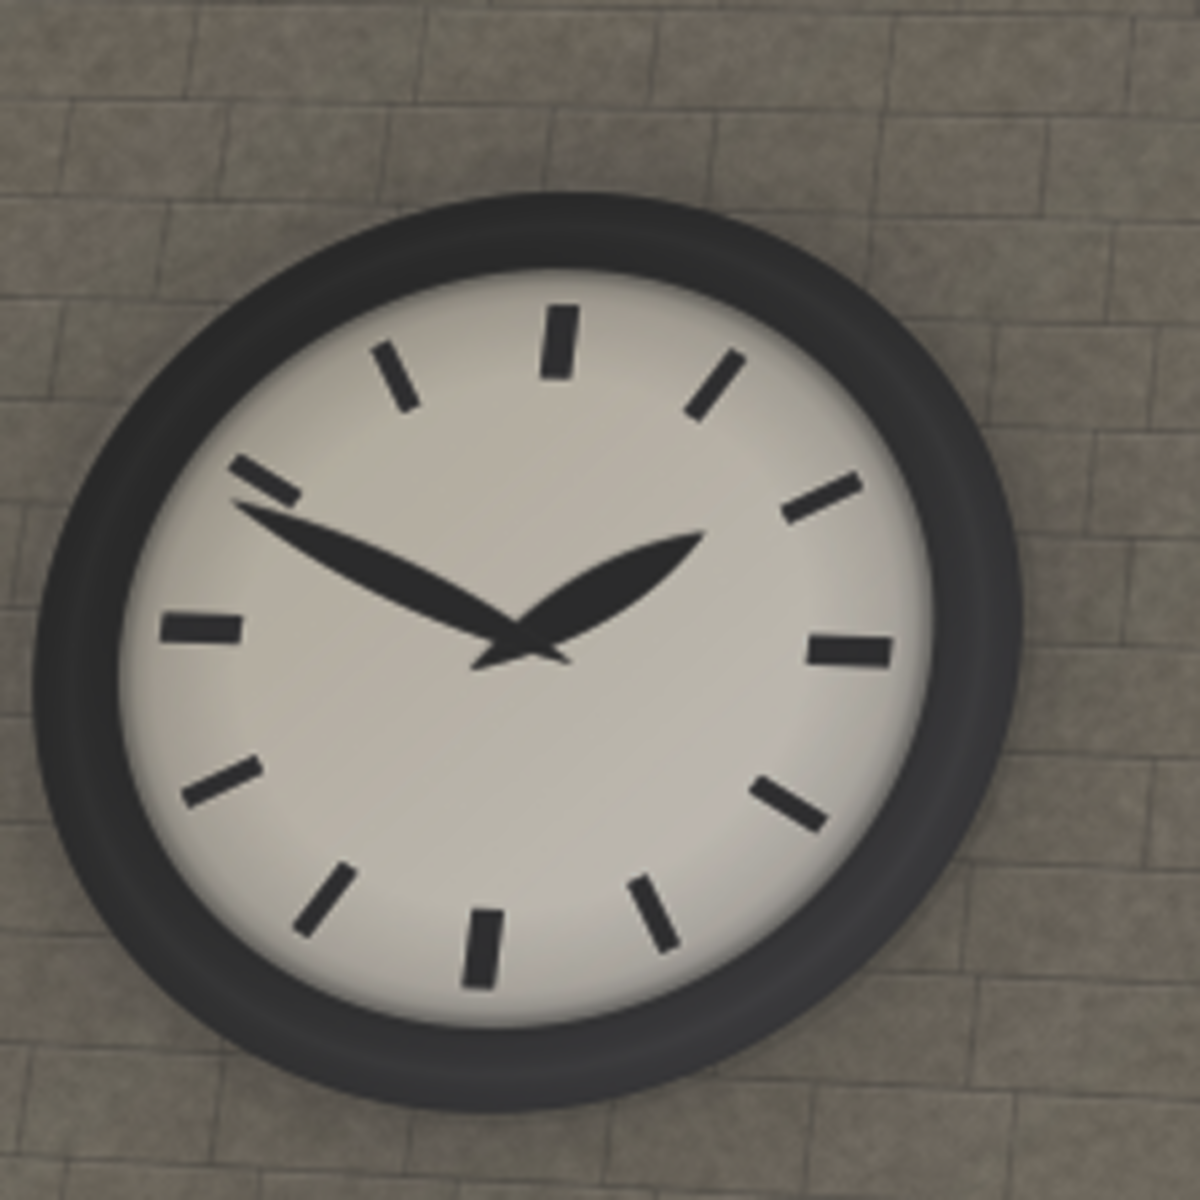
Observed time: 1:49
